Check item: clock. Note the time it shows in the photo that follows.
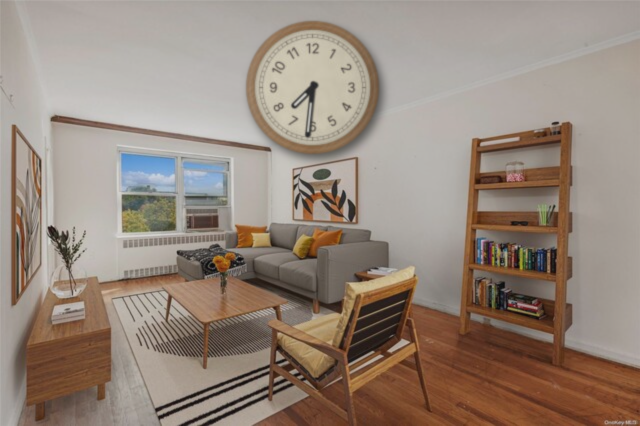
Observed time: 7:31
